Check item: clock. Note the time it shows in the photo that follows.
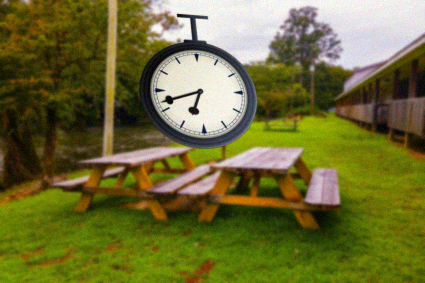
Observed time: 6:42
